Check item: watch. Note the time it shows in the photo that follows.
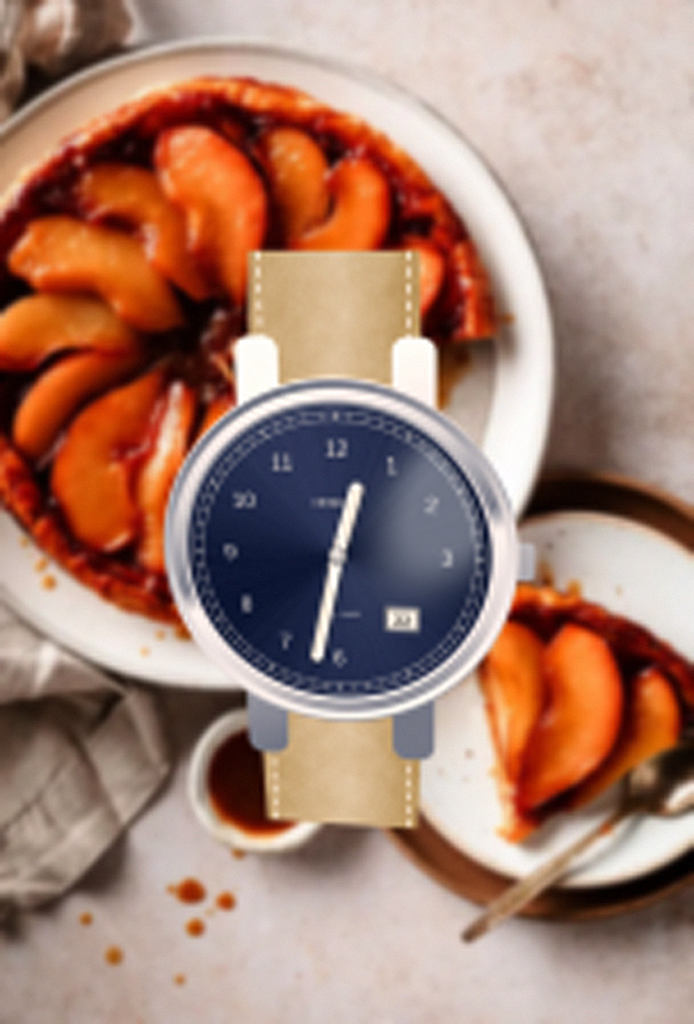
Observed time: 12:32
